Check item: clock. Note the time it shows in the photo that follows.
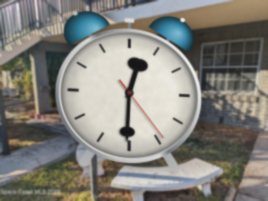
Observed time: 12:30:24
